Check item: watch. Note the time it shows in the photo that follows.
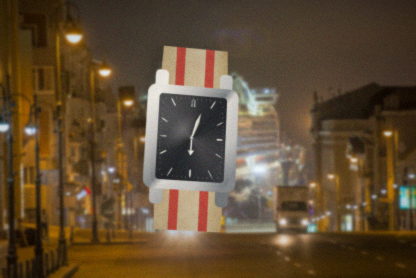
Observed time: 6:03
